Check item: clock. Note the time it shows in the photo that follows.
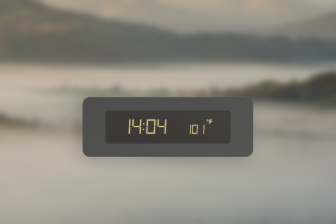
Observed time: 14:04
